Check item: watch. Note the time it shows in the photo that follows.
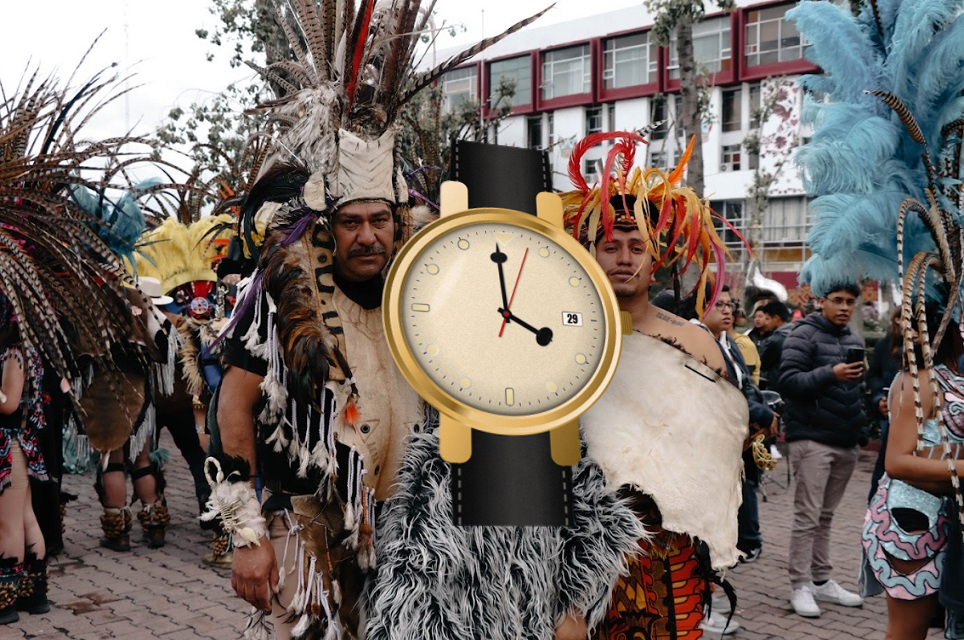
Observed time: 3:59:03
